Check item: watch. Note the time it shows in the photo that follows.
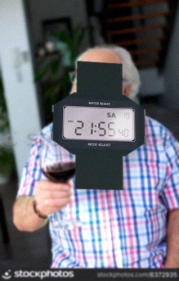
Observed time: 21:55:40
